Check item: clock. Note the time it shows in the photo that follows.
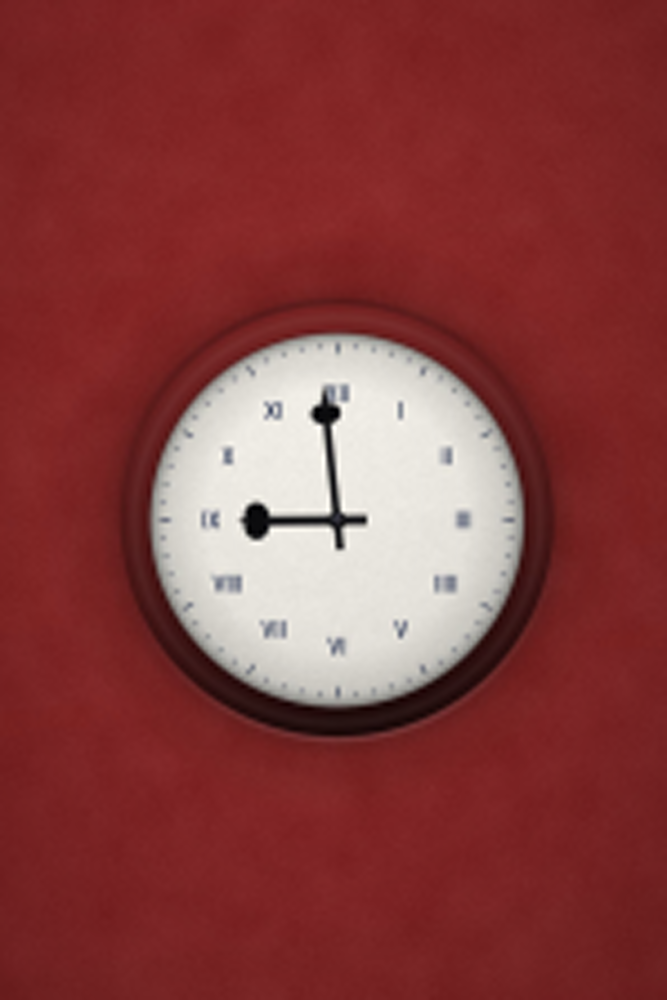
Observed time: 8:59
